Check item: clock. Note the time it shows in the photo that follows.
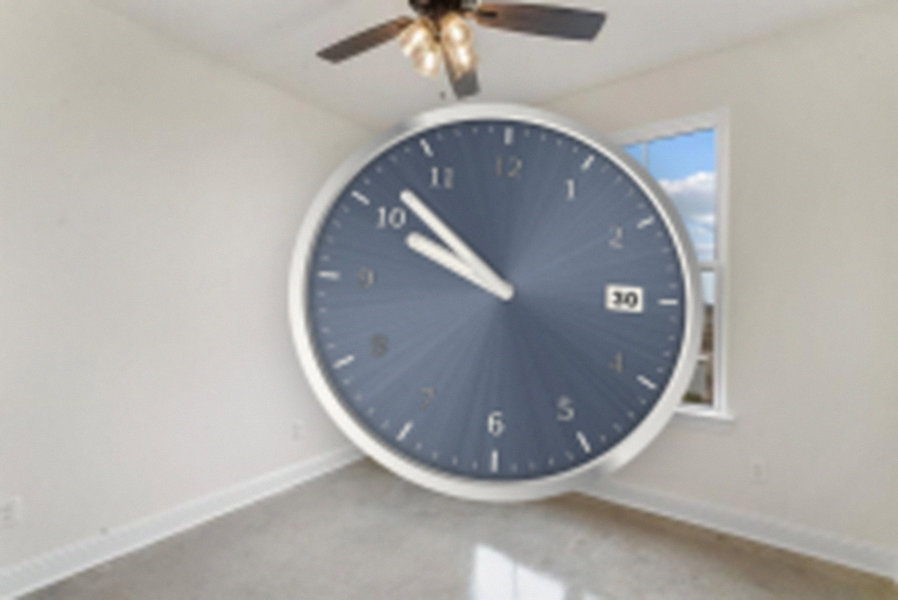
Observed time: 9:52
